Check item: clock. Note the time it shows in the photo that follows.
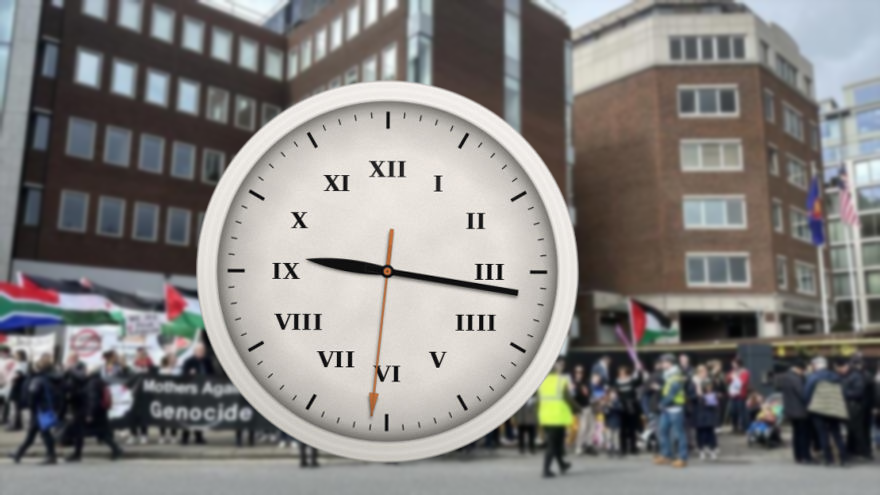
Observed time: 9:16:31
